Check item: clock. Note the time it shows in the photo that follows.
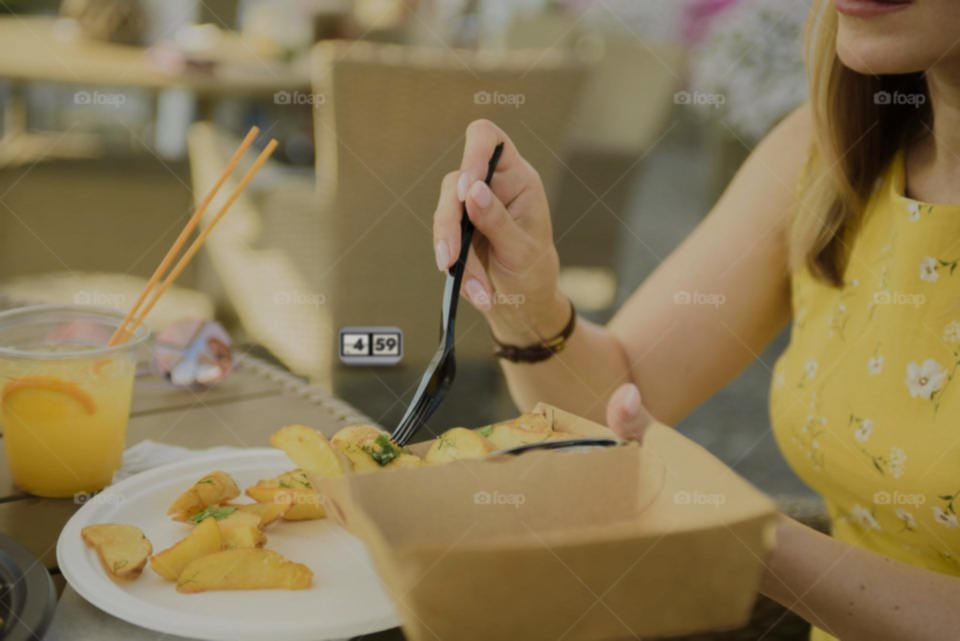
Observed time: 4:59
